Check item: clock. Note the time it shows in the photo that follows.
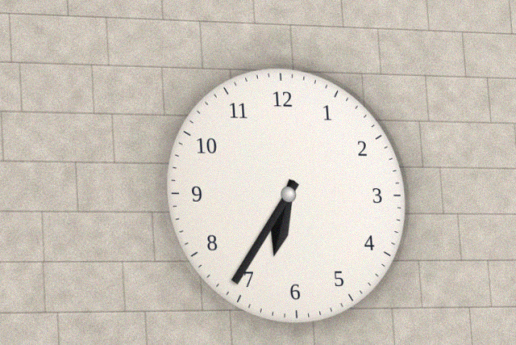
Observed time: 6:36
